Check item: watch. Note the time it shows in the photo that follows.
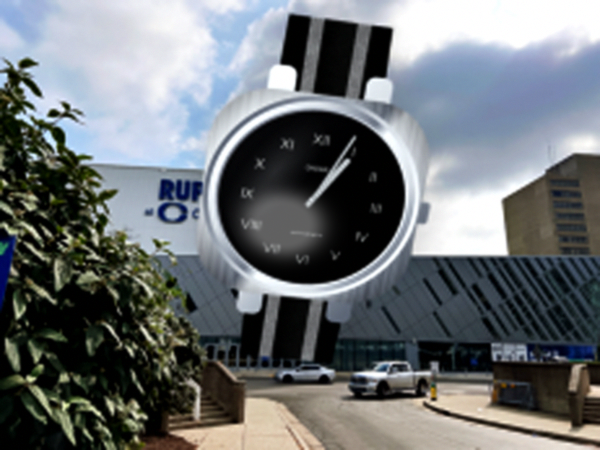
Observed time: 1:04
